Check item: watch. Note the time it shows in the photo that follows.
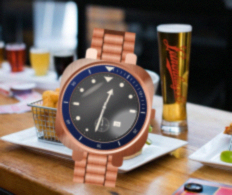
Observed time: 12:32
